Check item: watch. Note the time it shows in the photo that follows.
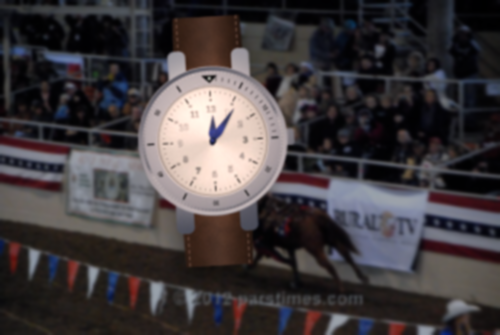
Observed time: 12:06
